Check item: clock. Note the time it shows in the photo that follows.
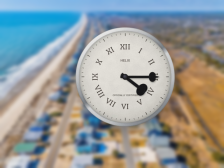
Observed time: 4:15
